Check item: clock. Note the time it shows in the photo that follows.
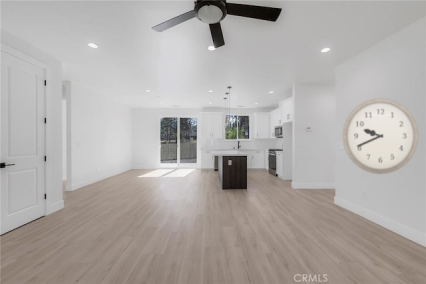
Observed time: 9:41
